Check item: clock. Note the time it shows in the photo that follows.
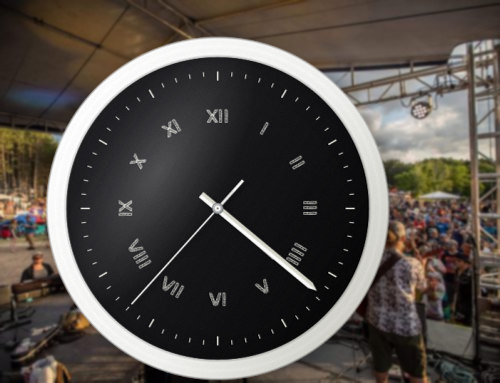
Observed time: 4:21:37
